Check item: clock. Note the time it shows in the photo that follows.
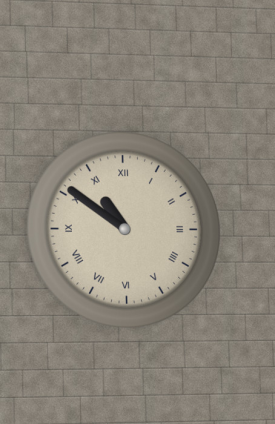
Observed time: 10:51
